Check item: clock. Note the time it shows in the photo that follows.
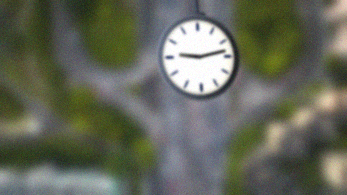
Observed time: 9:13
